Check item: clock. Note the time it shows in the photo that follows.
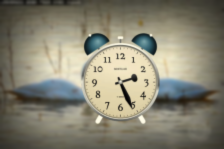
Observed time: 2:26
